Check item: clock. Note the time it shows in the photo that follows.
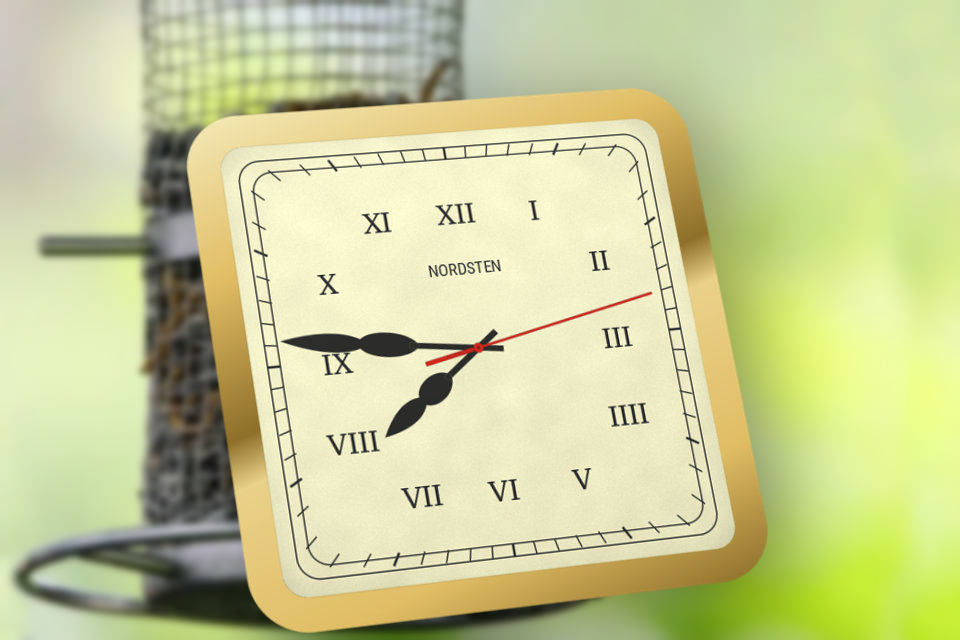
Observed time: 7:46:13
